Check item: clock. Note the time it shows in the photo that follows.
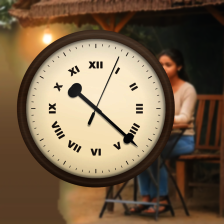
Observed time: 10:22:04
